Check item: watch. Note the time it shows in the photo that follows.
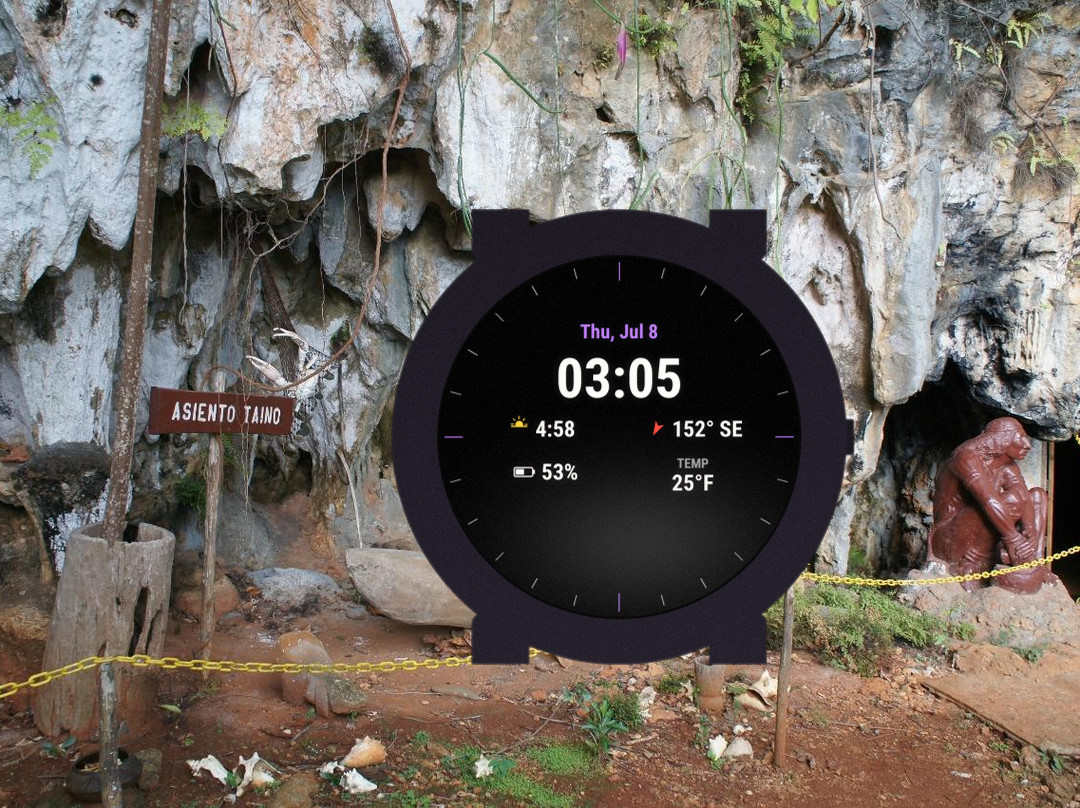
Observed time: 3:05
